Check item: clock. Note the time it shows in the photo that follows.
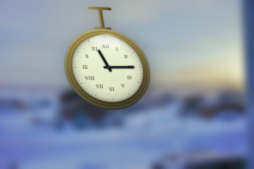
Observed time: 11:15
